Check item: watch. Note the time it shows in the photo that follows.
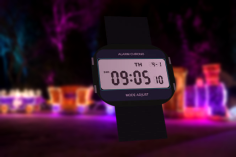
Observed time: 9:05:10
